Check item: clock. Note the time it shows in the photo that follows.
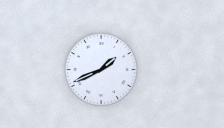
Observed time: 1:41
